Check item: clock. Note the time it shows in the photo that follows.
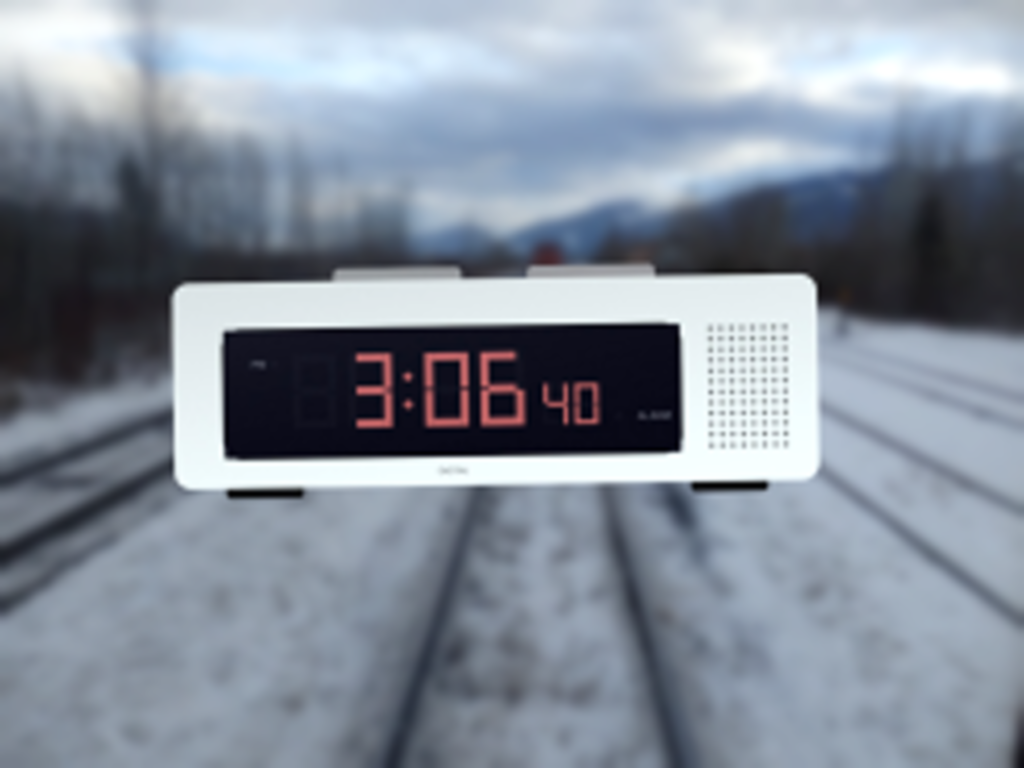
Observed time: 3:06:40
